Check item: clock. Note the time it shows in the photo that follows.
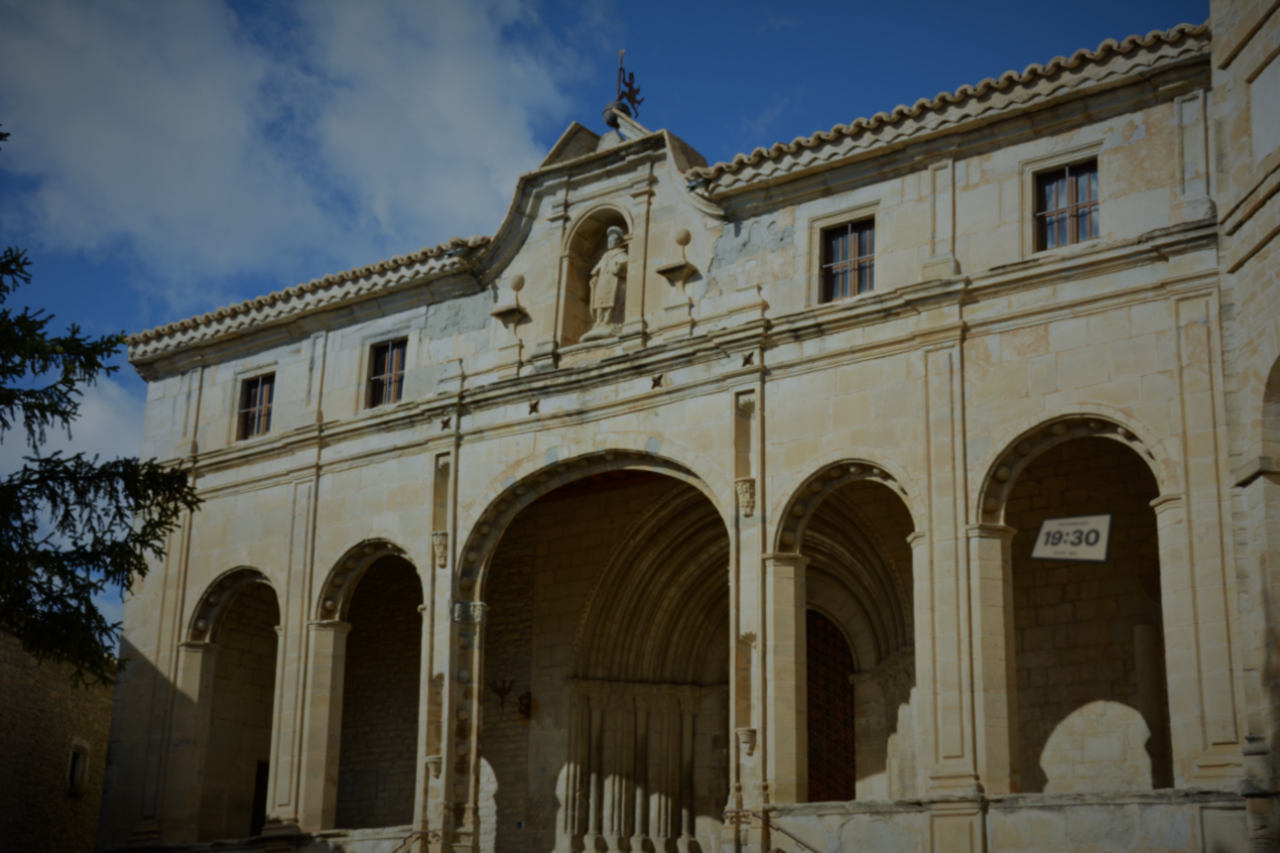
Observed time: 19:30
